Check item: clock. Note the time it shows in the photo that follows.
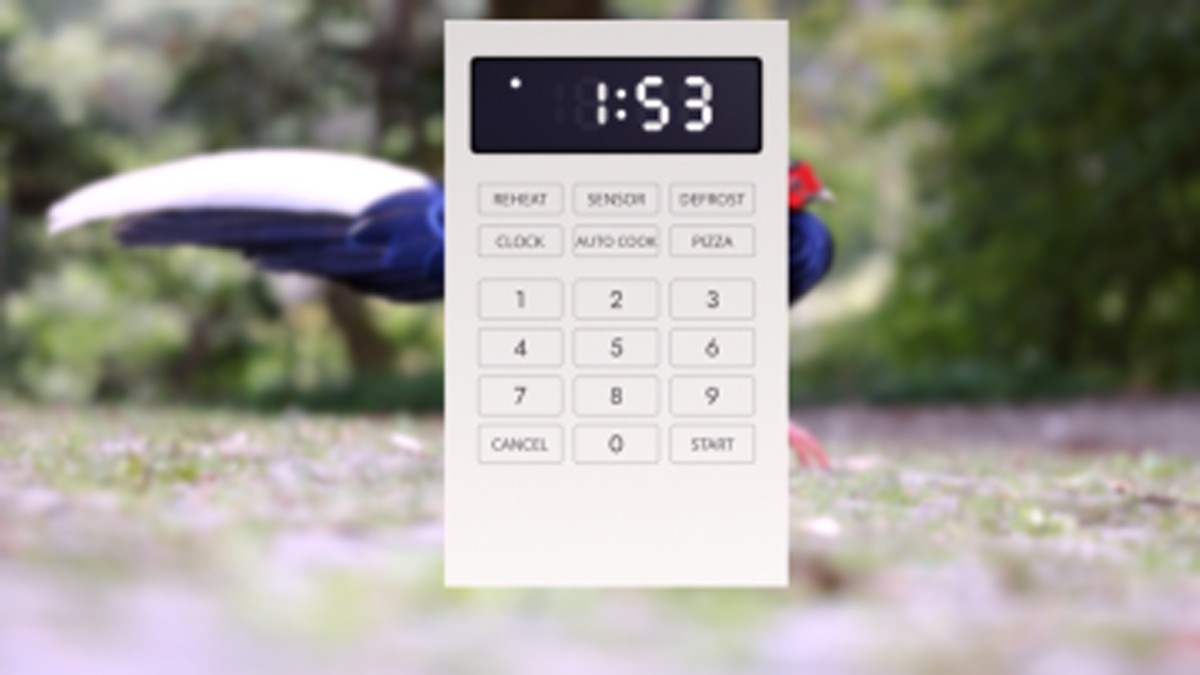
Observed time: 1:53
